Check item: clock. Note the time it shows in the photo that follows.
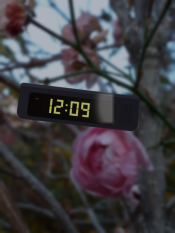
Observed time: 12:09
